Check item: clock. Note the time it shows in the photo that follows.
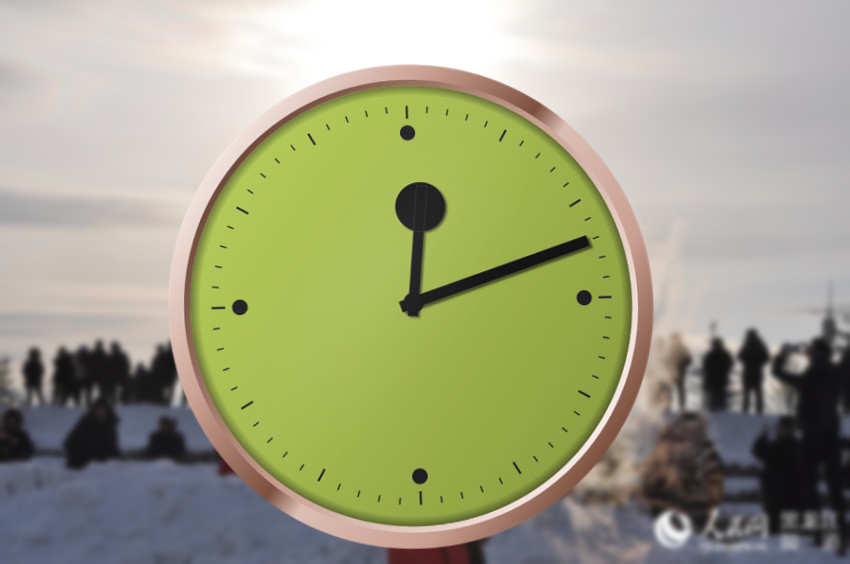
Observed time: 12:12
